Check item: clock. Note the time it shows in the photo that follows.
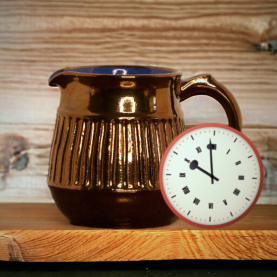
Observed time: 9:59
